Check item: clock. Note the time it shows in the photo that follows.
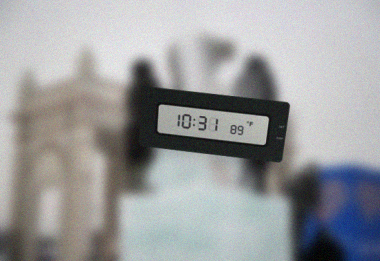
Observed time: 10:31
